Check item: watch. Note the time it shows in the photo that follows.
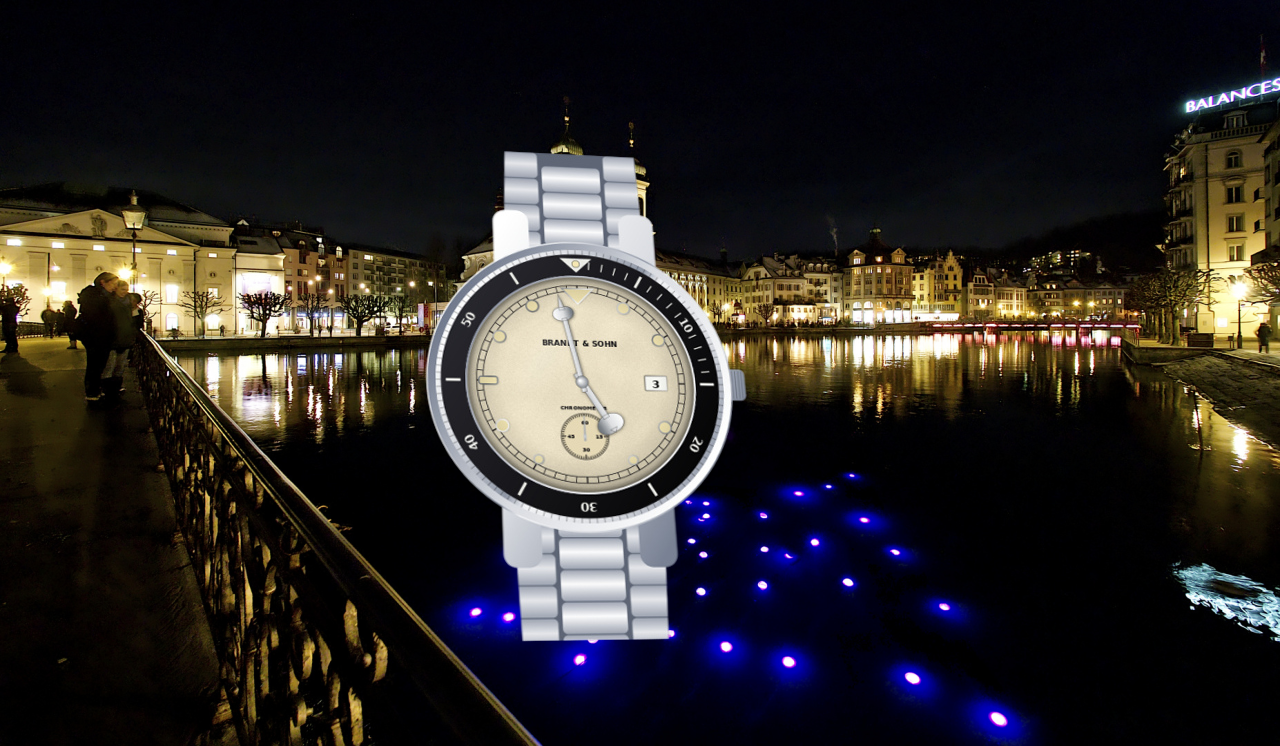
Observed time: 4:58
